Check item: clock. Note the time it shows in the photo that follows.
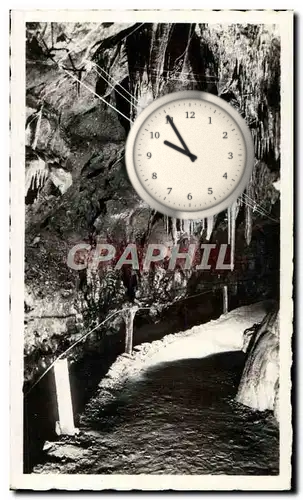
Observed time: 9:55
